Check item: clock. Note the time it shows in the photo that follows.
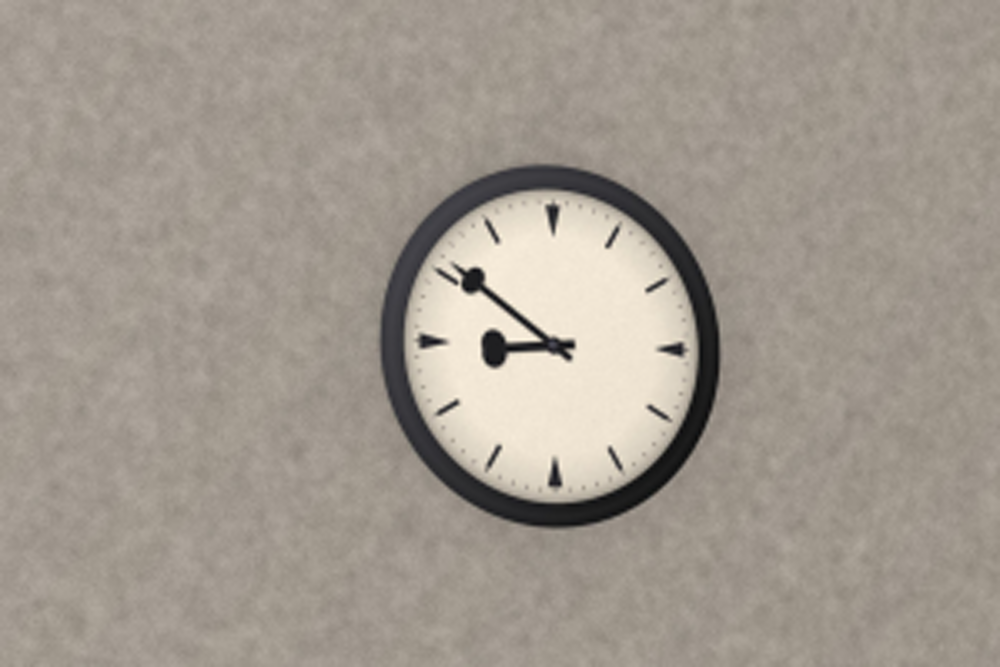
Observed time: 8:51
